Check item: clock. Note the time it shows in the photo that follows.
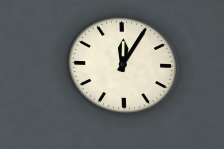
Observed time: 12:05
